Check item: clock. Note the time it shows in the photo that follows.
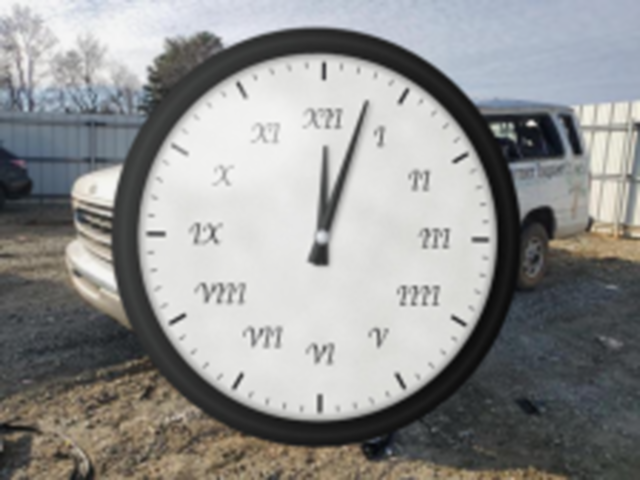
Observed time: 12:03
